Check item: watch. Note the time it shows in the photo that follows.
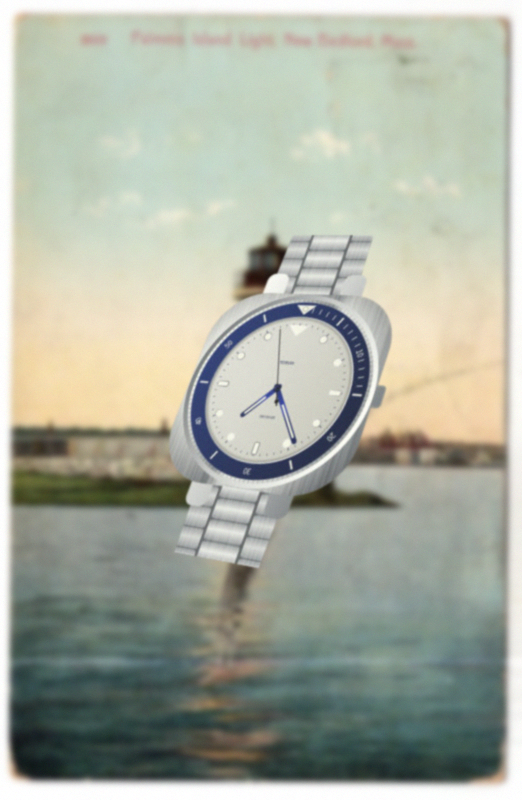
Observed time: 7:23:57
